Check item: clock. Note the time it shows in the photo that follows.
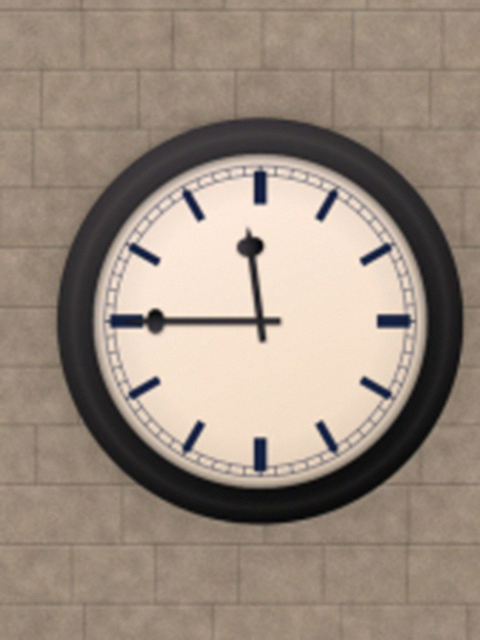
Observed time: 11:45
